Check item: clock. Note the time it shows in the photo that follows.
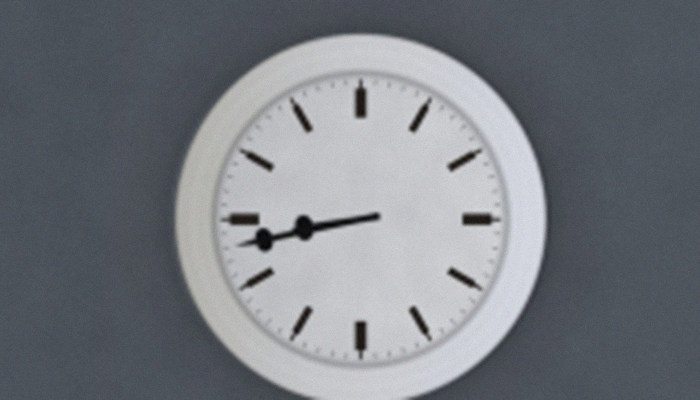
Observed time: 8:43
